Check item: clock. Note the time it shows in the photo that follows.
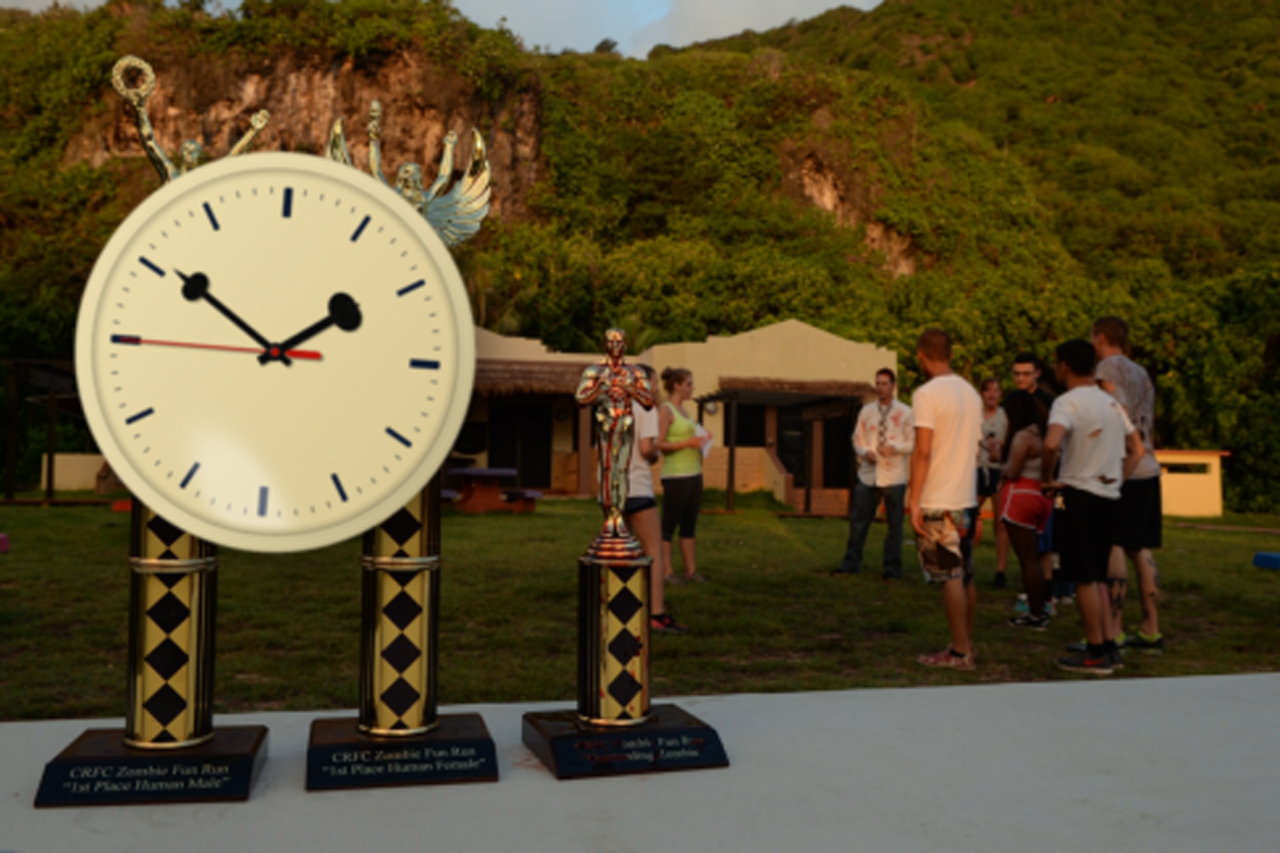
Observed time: 1:50:45
